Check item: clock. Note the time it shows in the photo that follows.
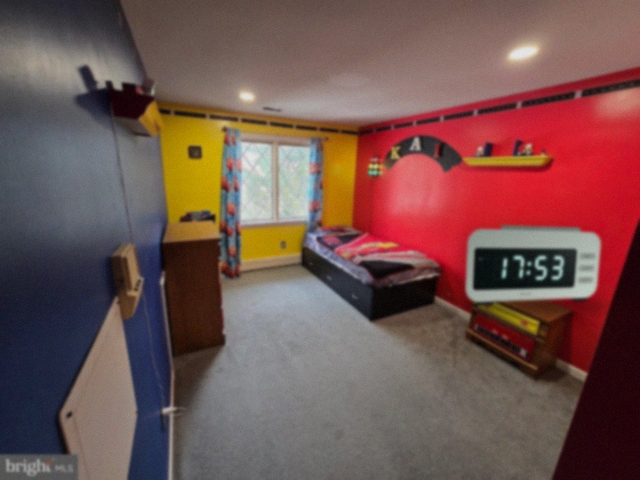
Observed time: 17:53
